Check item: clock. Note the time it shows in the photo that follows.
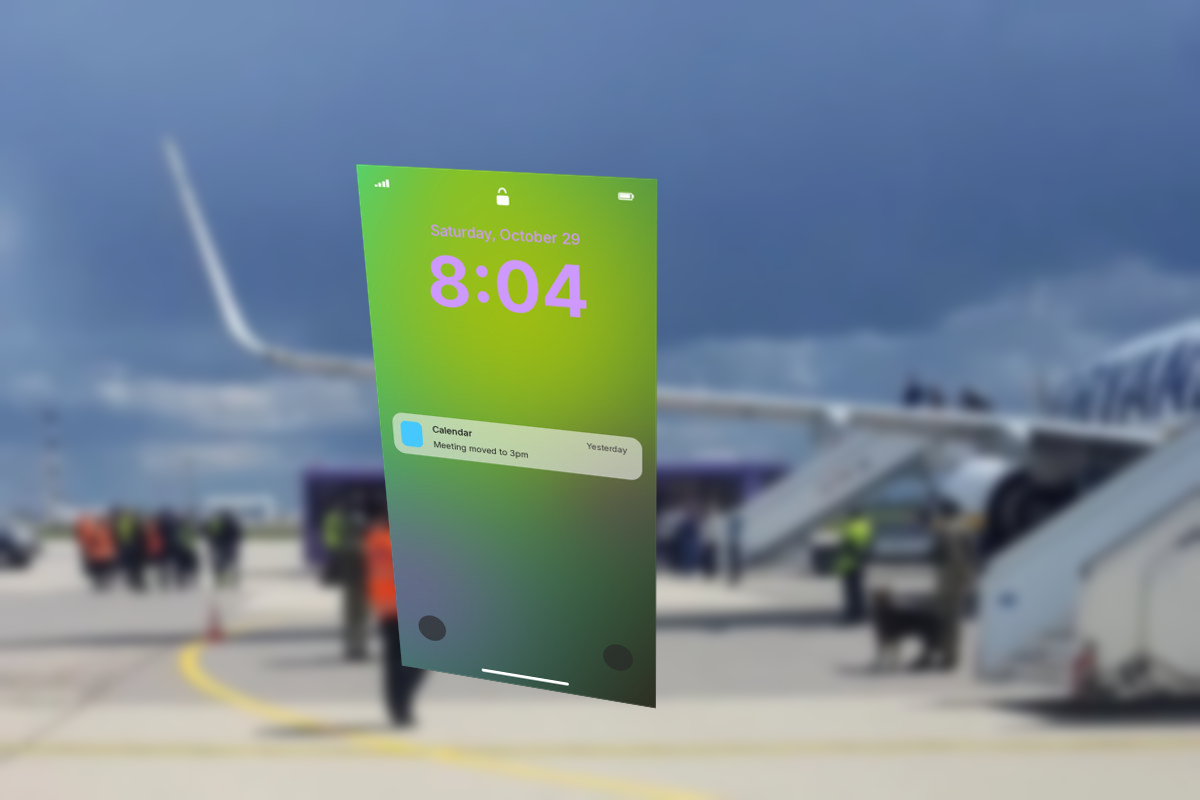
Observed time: 8:04
